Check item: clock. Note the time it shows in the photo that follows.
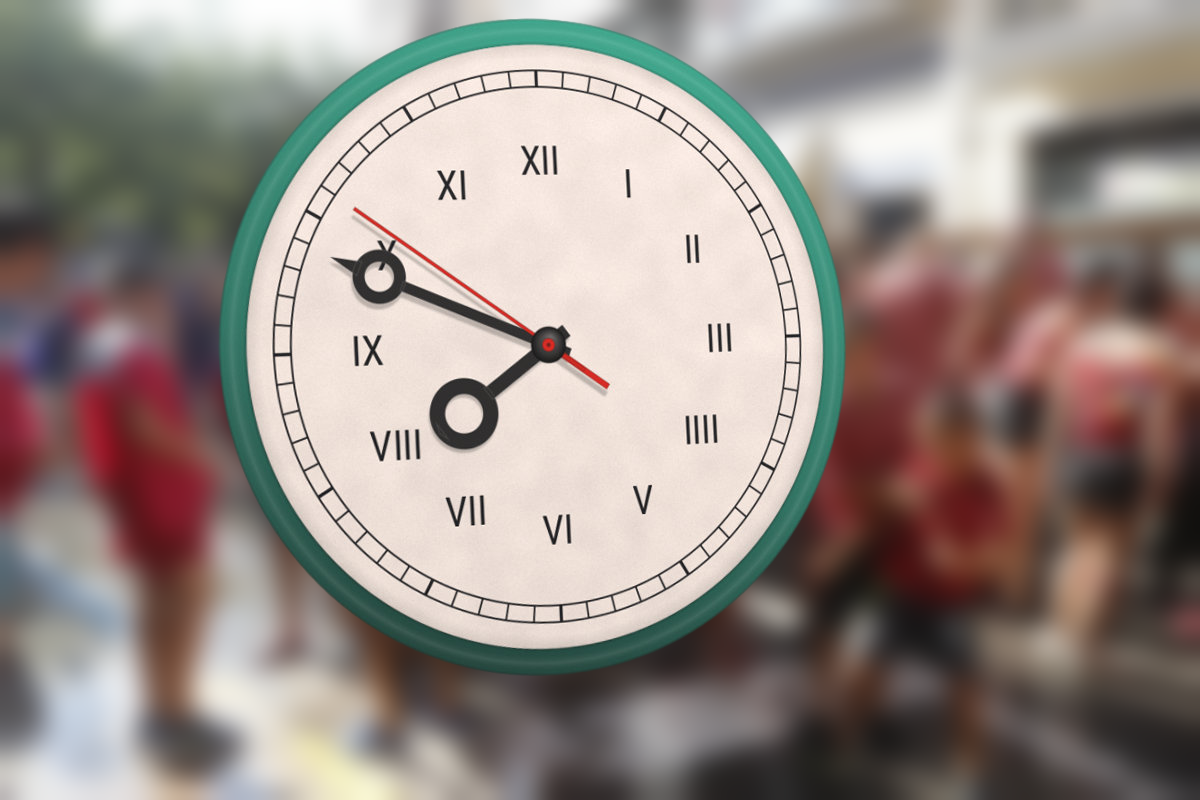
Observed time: 7:48:51
